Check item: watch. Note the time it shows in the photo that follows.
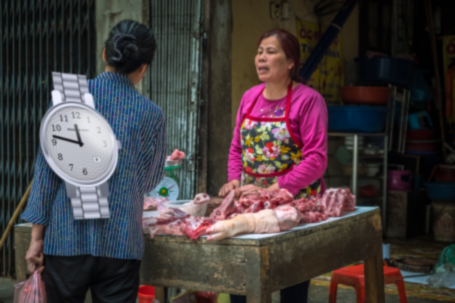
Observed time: 11:47
